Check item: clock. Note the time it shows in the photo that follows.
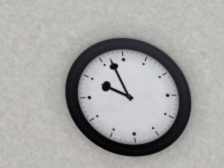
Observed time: 9:57
